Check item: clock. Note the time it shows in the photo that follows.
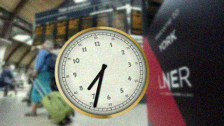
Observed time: 7:34
